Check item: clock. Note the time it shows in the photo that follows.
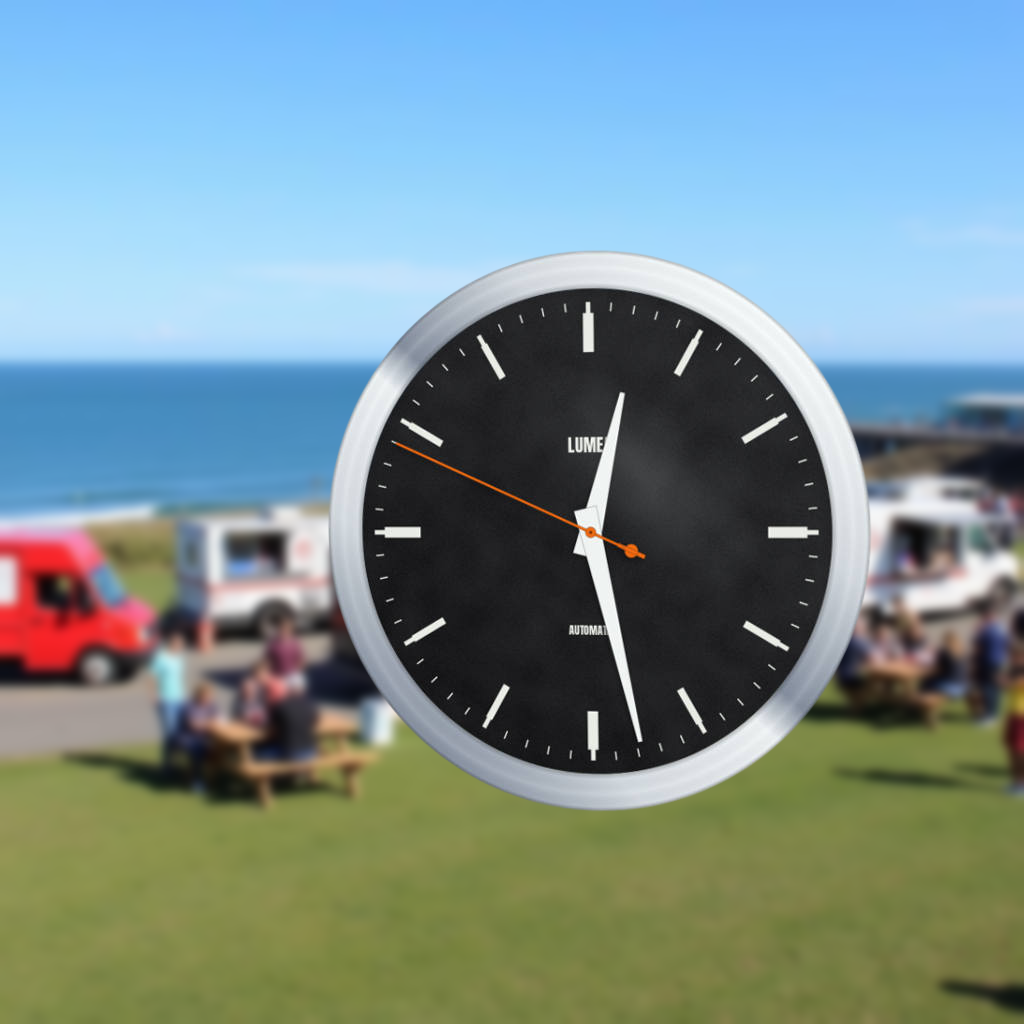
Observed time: 12:27:49
